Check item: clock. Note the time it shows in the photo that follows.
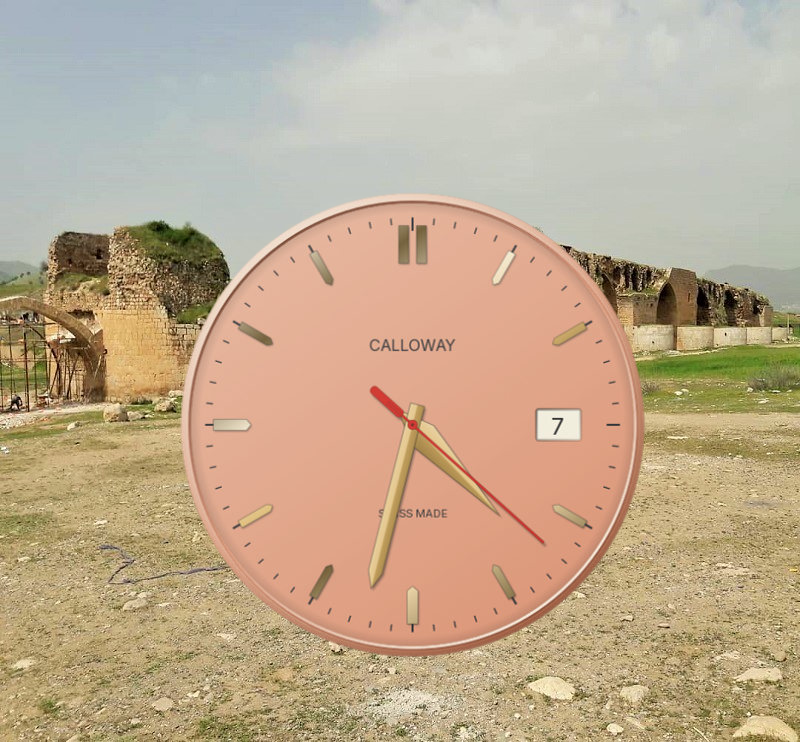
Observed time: 4:32:22
